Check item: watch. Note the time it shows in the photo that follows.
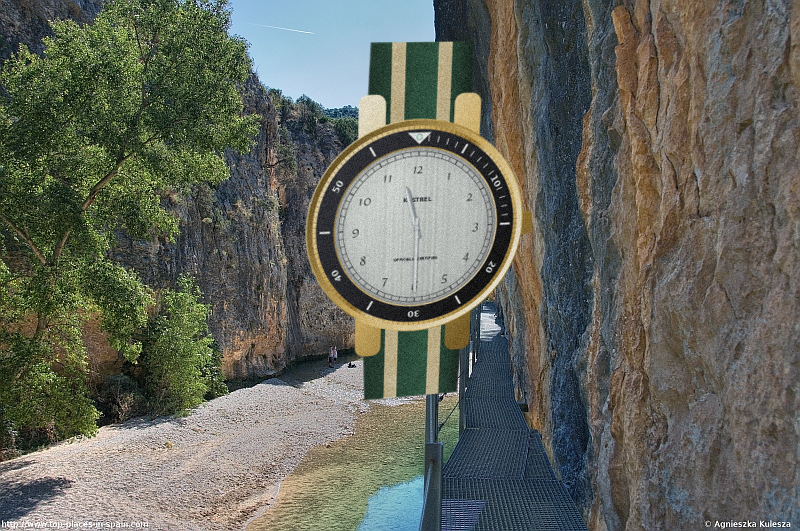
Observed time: 11:30
